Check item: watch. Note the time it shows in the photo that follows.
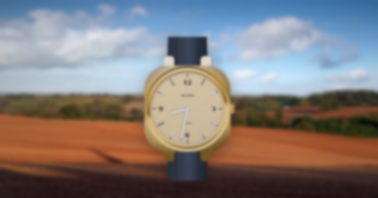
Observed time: 8:32
